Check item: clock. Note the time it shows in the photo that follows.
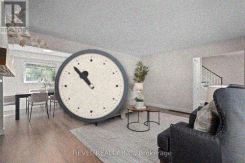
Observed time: 10:53
